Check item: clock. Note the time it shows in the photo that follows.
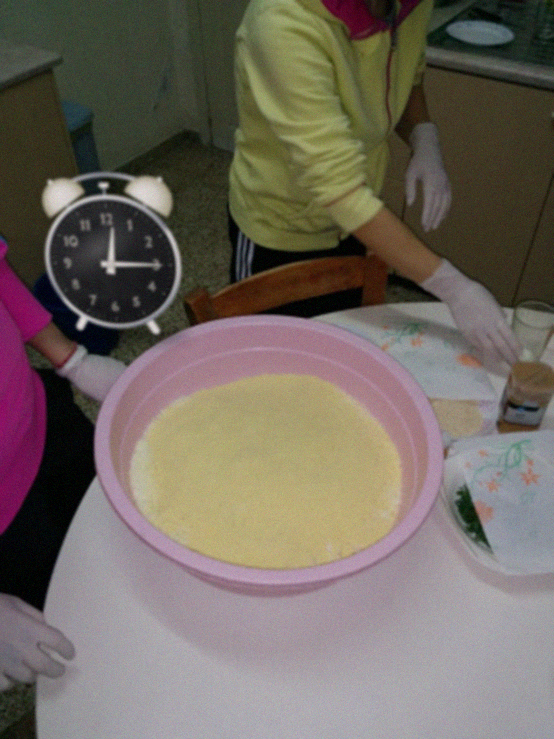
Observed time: 12:15
